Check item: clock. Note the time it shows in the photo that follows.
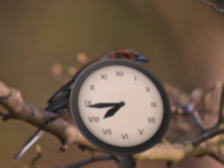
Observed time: 7:44
